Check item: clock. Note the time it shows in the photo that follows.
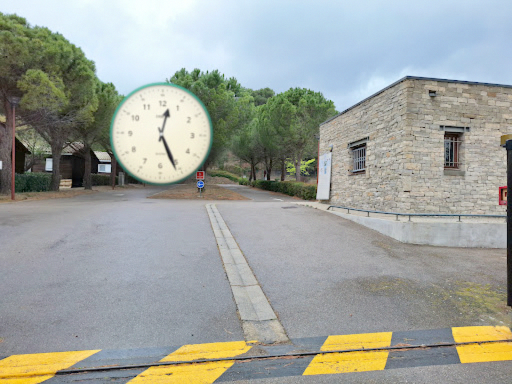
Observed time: 12:26
